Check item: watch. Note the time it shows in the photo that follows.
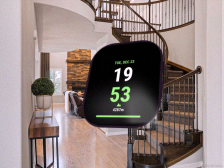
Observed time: 19:53
